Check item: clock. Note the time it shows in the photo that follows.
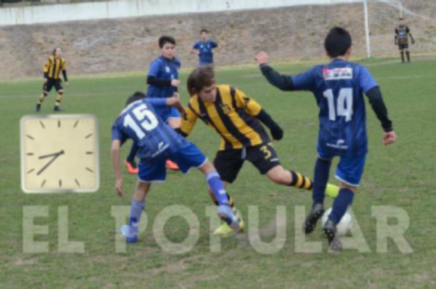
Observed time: 8:38
